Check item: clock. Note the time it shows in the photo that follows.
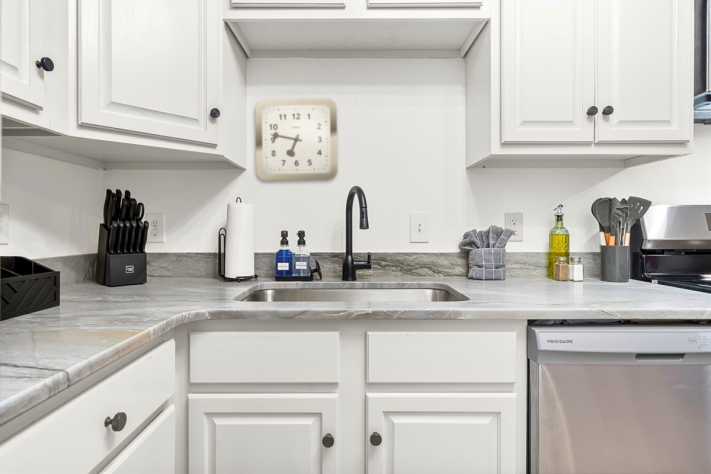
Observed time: 6:47
